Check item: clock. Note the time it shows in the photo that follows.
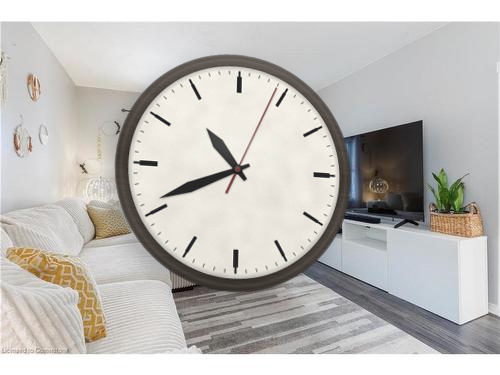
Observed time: 10:41:04
